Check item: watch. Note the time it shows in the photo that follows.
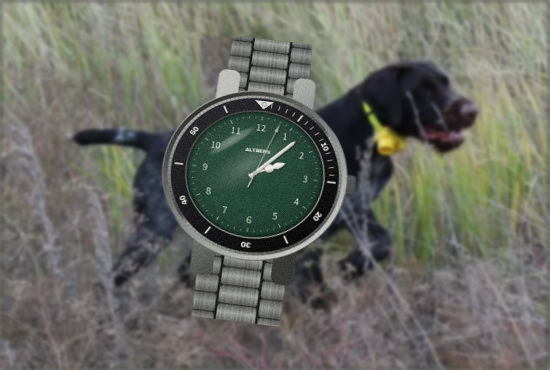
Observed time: 2:07:03
